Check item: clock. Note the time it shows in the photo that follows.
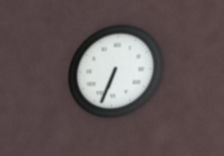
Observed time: 6:33
